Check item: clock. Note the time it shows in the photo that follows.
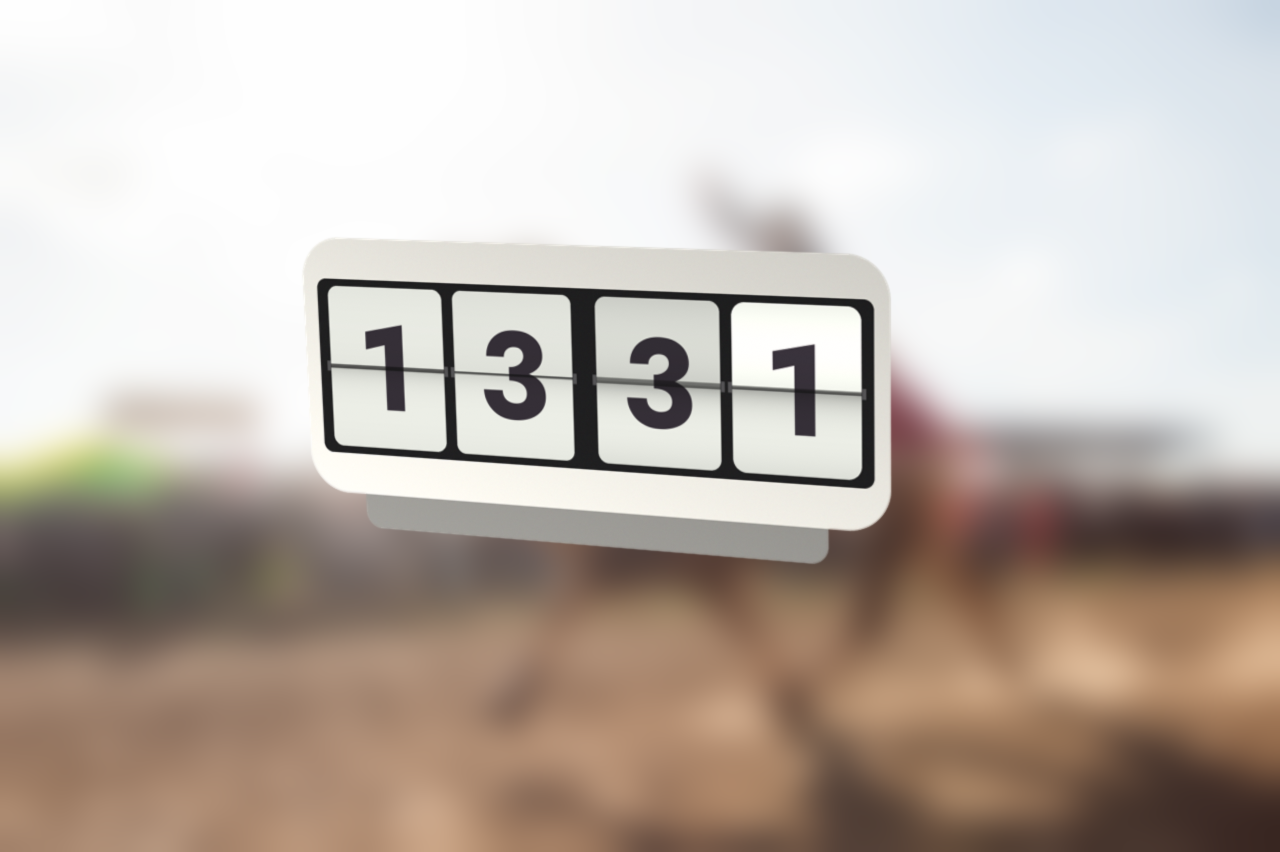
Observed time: 13:31
